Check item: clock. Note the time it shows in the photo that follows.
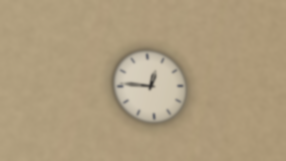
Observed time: 12:46
